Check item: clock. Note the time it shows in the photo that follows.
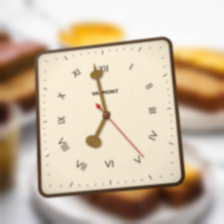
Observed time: 6:58:24
